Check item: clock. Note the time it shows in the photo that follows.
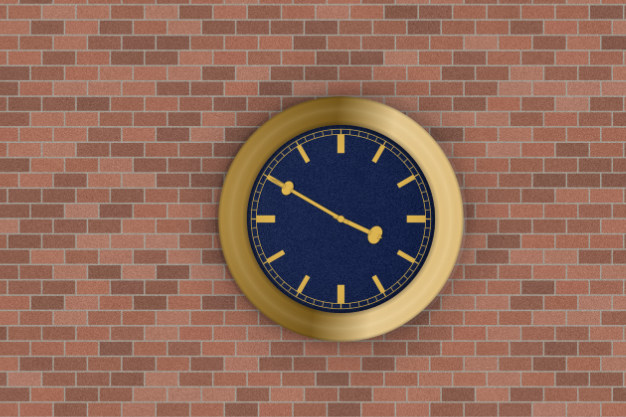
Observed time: 3:50
